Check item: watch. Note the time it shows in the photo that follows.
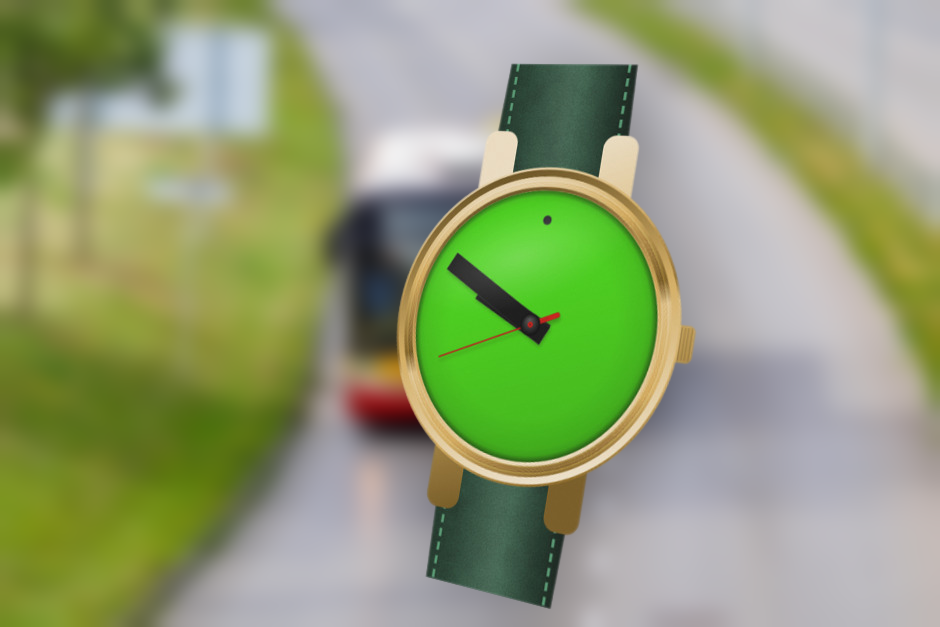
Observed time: 9:49:41
